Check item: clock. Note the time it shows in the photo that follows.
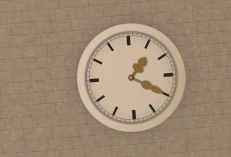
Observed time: 1:20
